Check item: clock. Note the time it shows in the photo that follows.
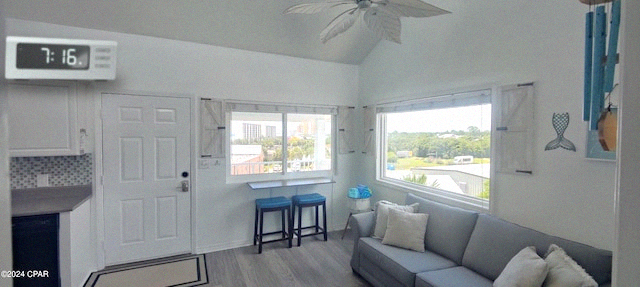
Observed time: 7:16
